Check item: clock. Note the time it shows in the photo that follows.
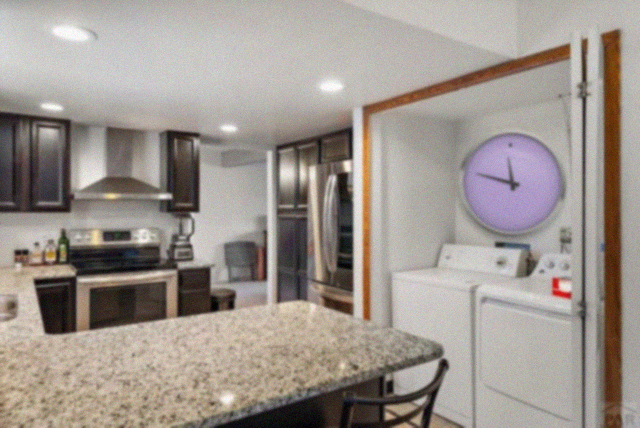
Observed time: 11:48
